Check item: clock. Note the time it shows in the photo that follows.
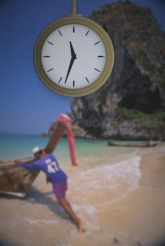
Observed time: 11:33
